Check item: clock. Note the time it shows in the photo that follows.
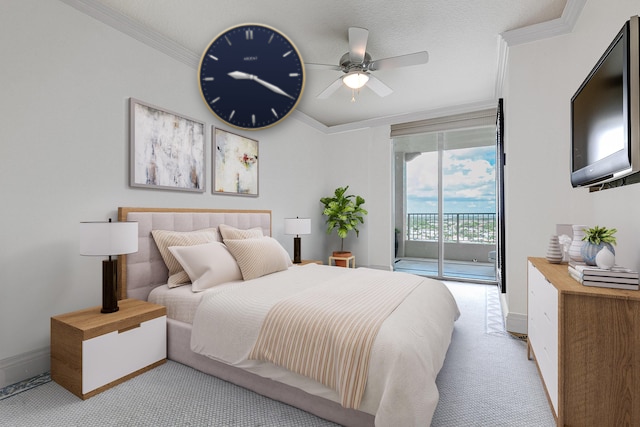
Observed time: 9:20
